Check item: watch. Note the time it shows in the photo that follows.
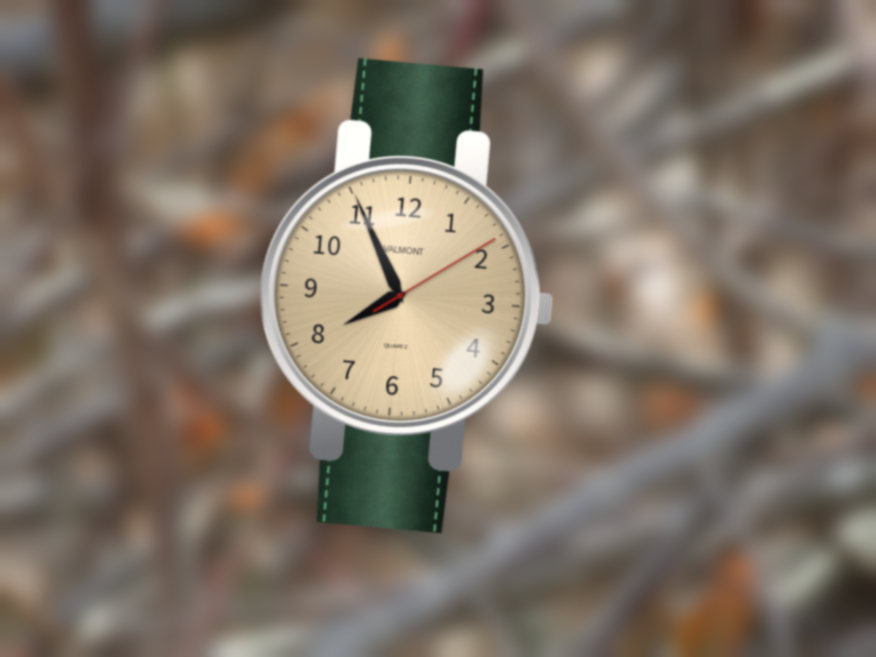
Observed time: 7:55:09
